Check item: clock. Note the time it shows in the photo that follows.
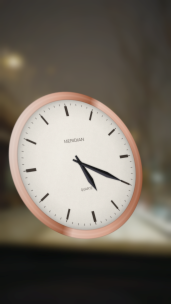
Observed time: 5:20
